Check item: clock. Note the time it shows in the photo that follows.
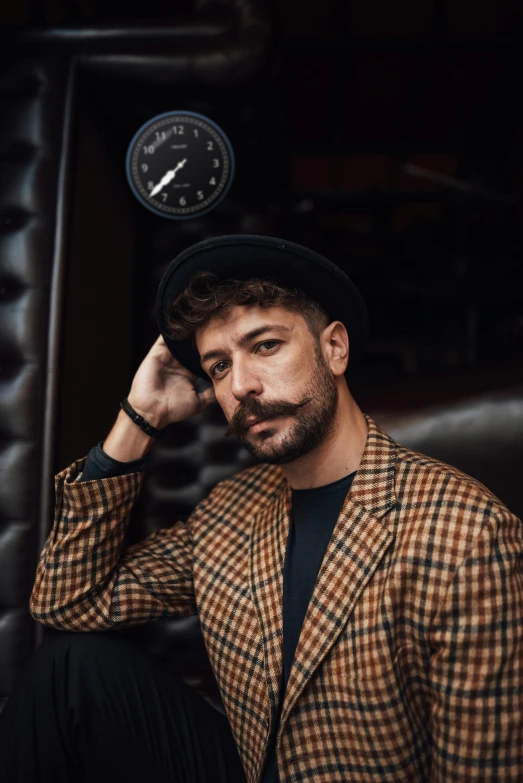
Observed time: 7:38
